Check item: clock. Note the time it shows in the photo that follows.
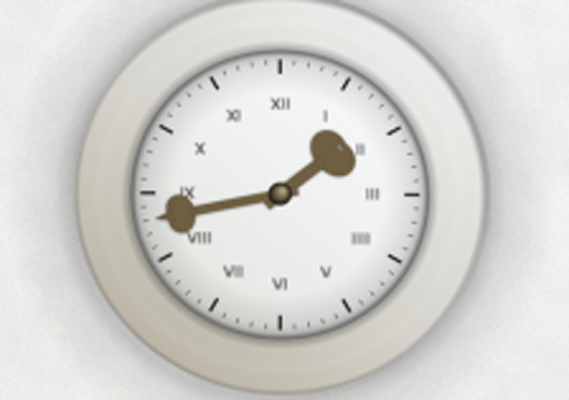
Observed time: 1:43
